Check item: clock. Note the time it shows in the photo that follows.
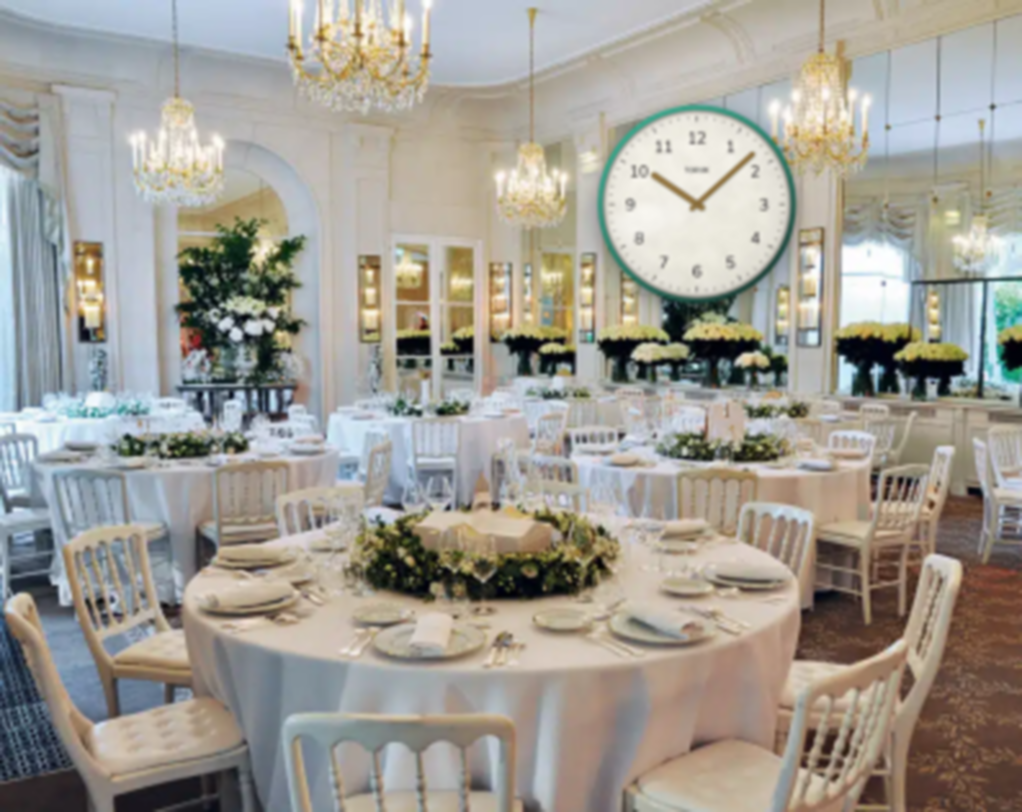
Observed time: 10:08
